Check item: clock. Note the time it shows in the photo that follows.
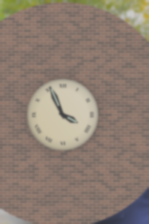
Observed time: 3:56
